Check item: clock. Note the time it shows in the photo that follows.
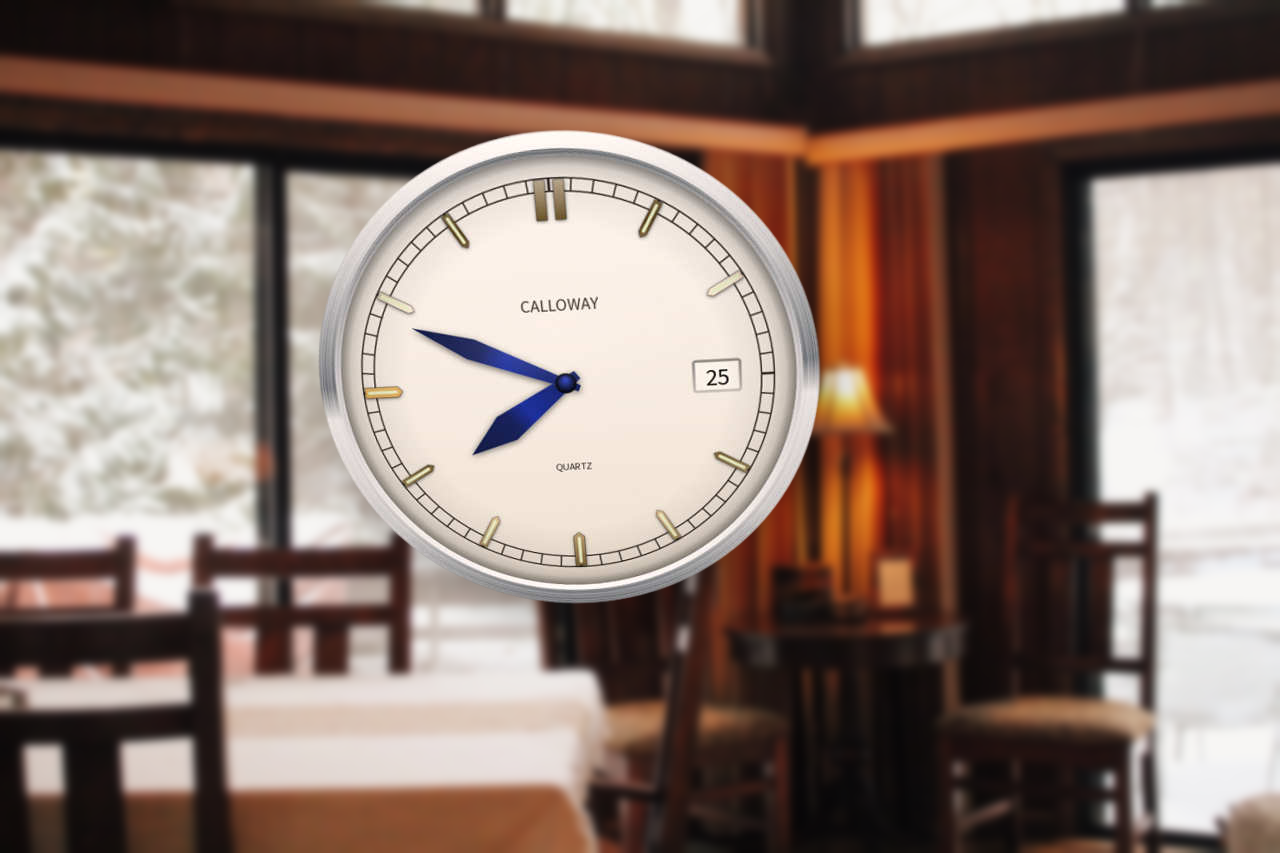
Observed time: 7:49
